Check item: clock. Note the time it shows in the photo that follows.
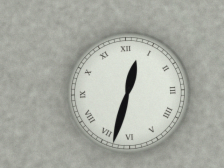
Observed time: 12:33
